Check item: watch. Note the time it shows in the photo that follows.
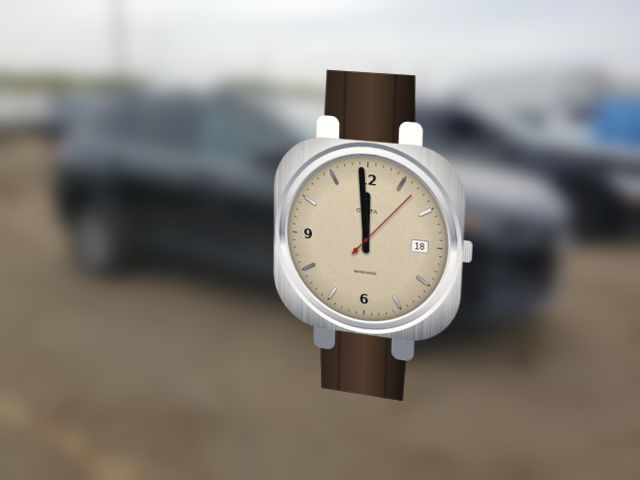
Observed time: 11:59:07
